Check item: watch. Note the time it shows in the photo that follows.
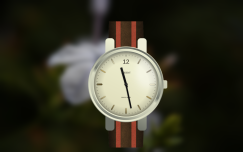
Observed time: 11:28
